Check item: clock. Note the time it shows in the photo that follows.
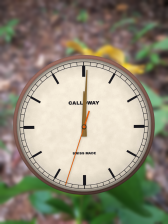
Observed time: 12:00:33
